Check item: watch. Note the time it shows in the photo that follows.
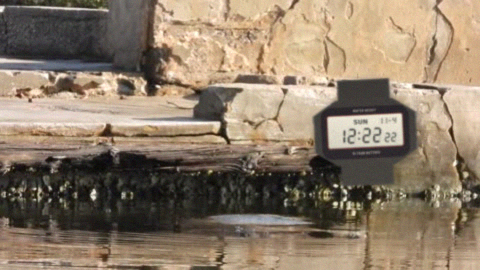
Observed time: 12:22
